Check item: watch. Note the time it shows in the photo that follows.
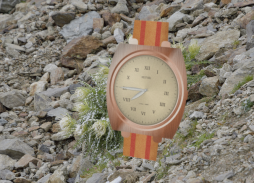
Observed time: 7:45
